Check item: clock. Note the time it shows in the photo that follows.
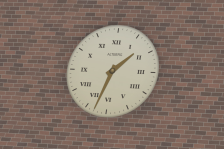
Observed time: 1:33
